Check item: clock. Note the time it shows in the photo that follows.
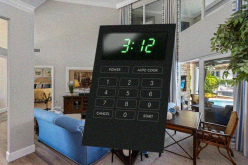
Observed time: 3:12
